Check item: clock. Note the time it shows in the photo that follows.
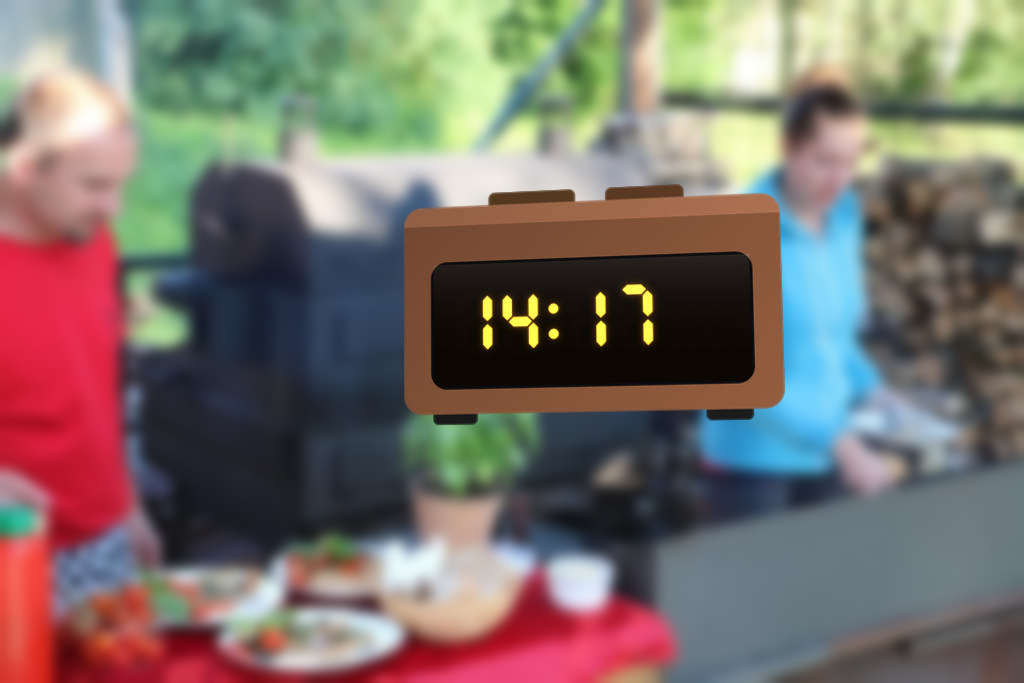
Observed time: 14:17
